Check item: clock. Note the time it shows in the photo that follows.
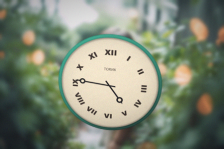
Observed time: 4:46
